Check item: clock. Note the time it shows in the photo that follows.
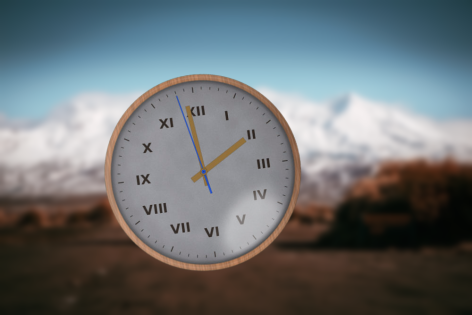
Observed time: 1:58:58
